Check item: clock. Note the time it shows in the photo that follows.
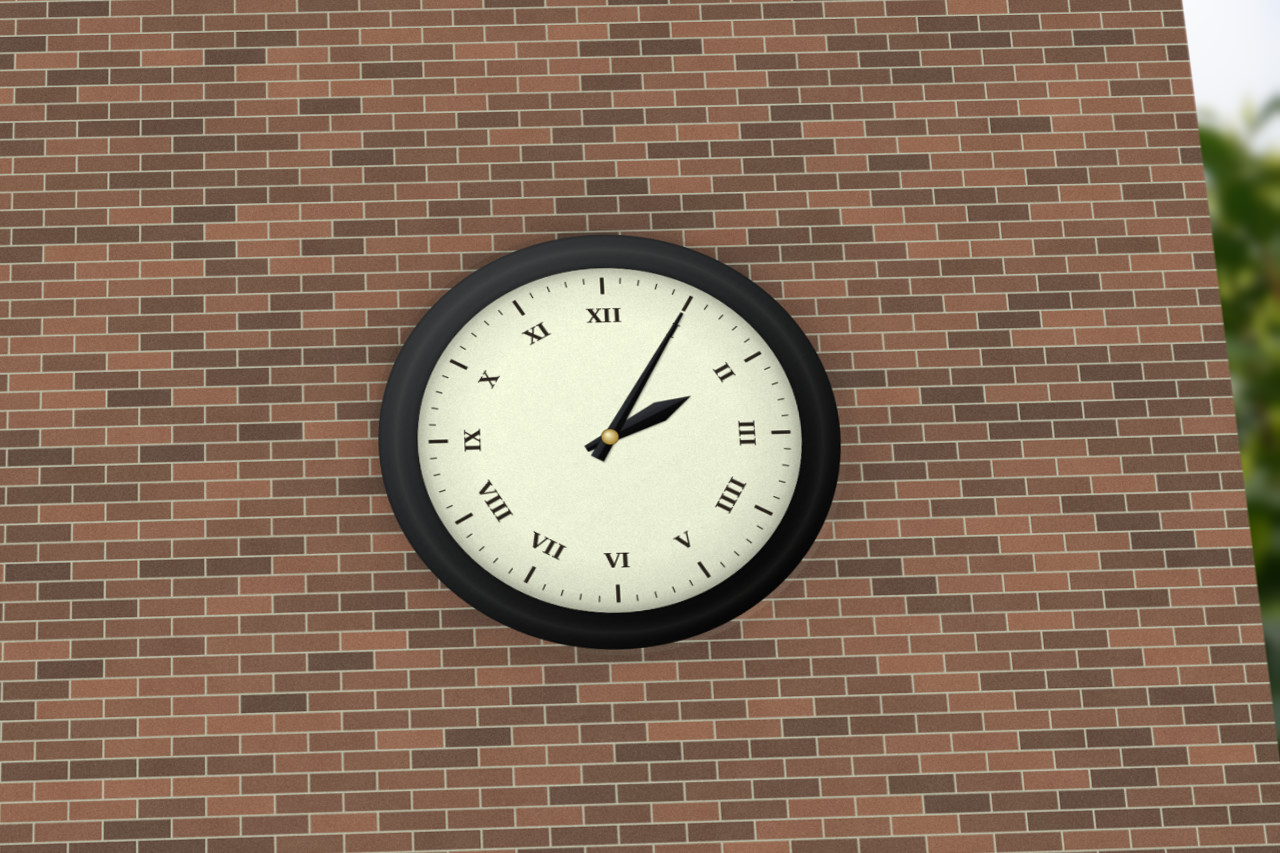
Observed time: 2:05
